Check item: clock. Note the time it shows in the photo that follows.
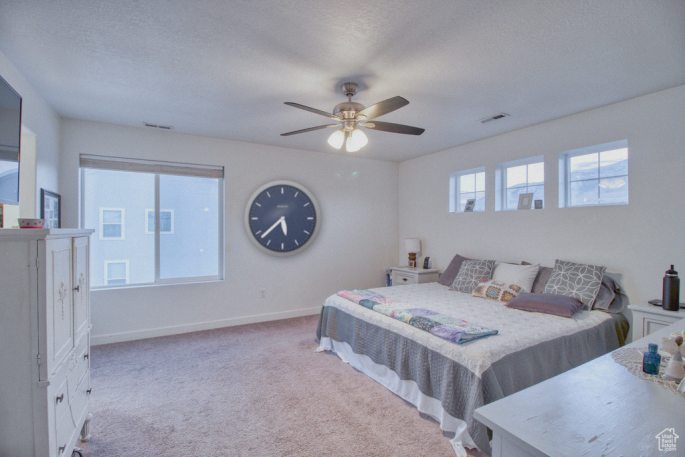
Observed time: 5:38
